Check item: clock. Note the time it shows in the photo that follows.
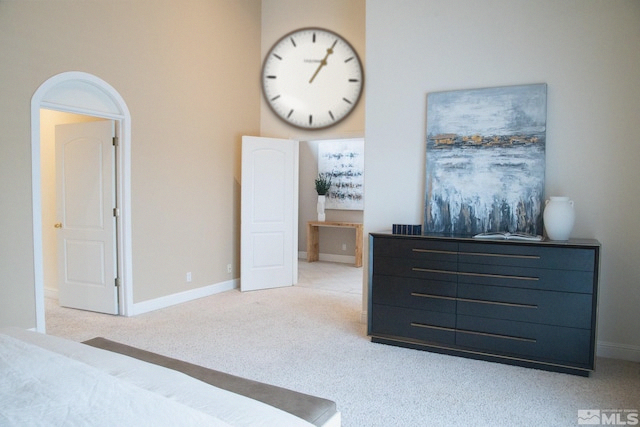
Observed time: 1:05
